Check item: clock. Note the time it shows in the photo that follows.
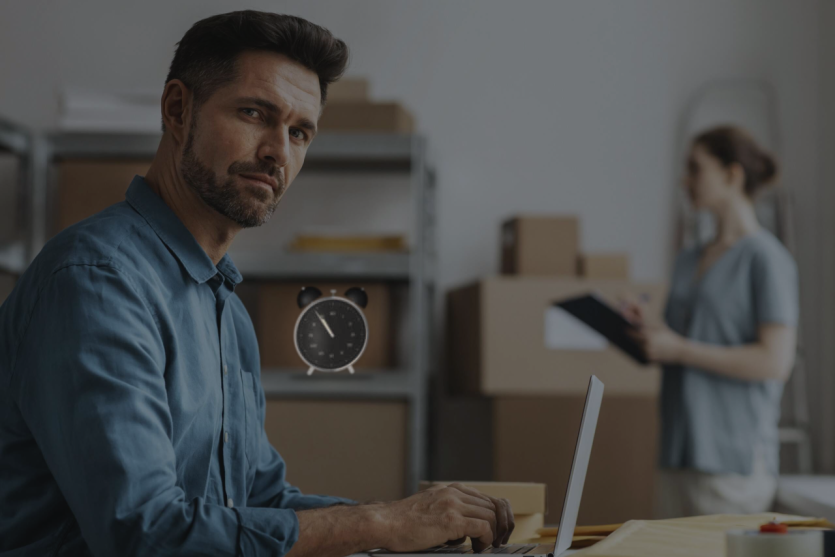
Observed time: 10:54
